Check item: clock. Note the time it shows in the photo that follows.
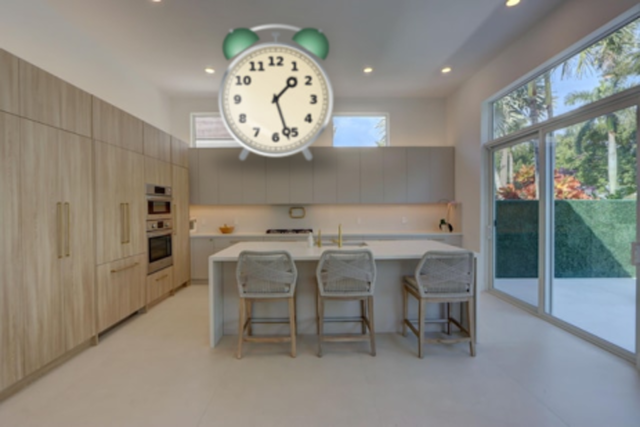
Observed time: 1:27
